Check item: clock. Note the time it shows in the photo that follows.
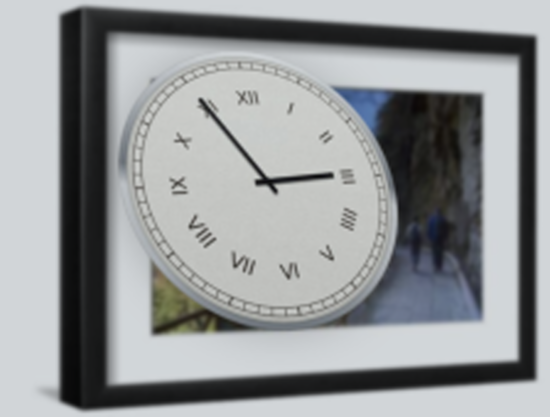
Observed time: 2:55
